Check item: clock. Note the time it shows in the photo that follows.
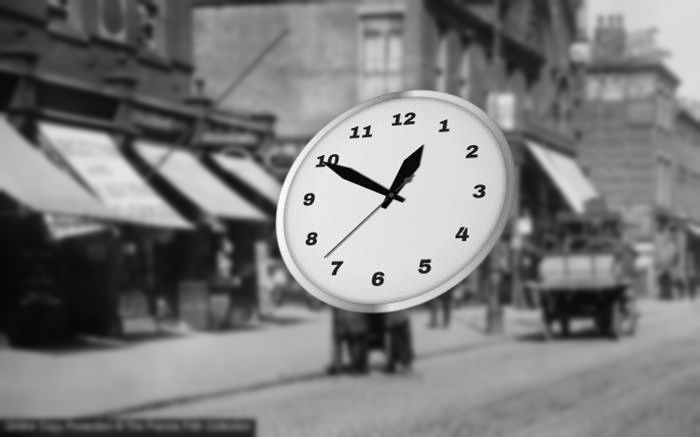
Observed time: 12:49:37
